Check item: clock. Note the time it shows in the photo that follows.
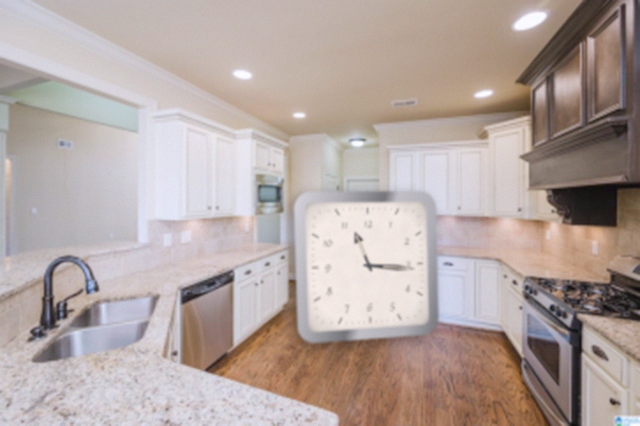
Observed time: 11:16
